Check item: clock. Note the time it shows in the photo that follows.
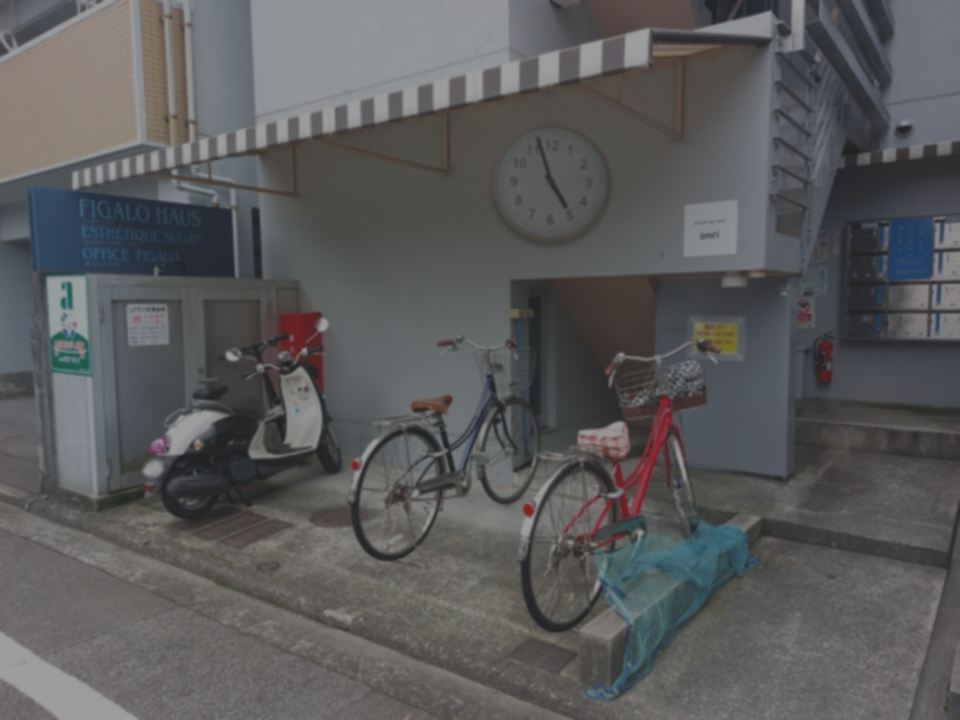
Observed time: 4:57
